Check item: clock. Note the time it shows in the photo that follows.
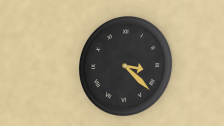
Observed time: 3:22
